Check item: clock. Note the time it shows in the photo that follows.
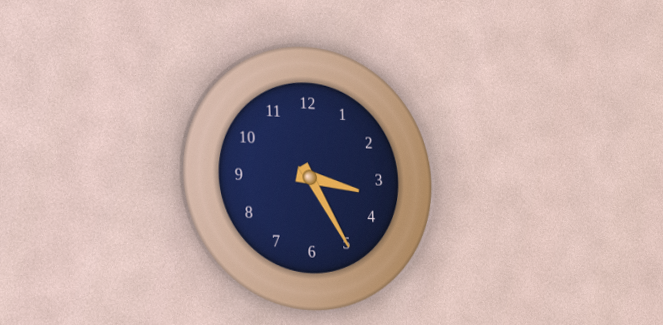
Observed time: 3:25
